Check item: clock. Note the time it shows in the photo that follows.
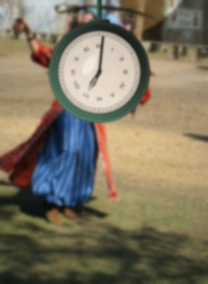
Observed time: 7:01
